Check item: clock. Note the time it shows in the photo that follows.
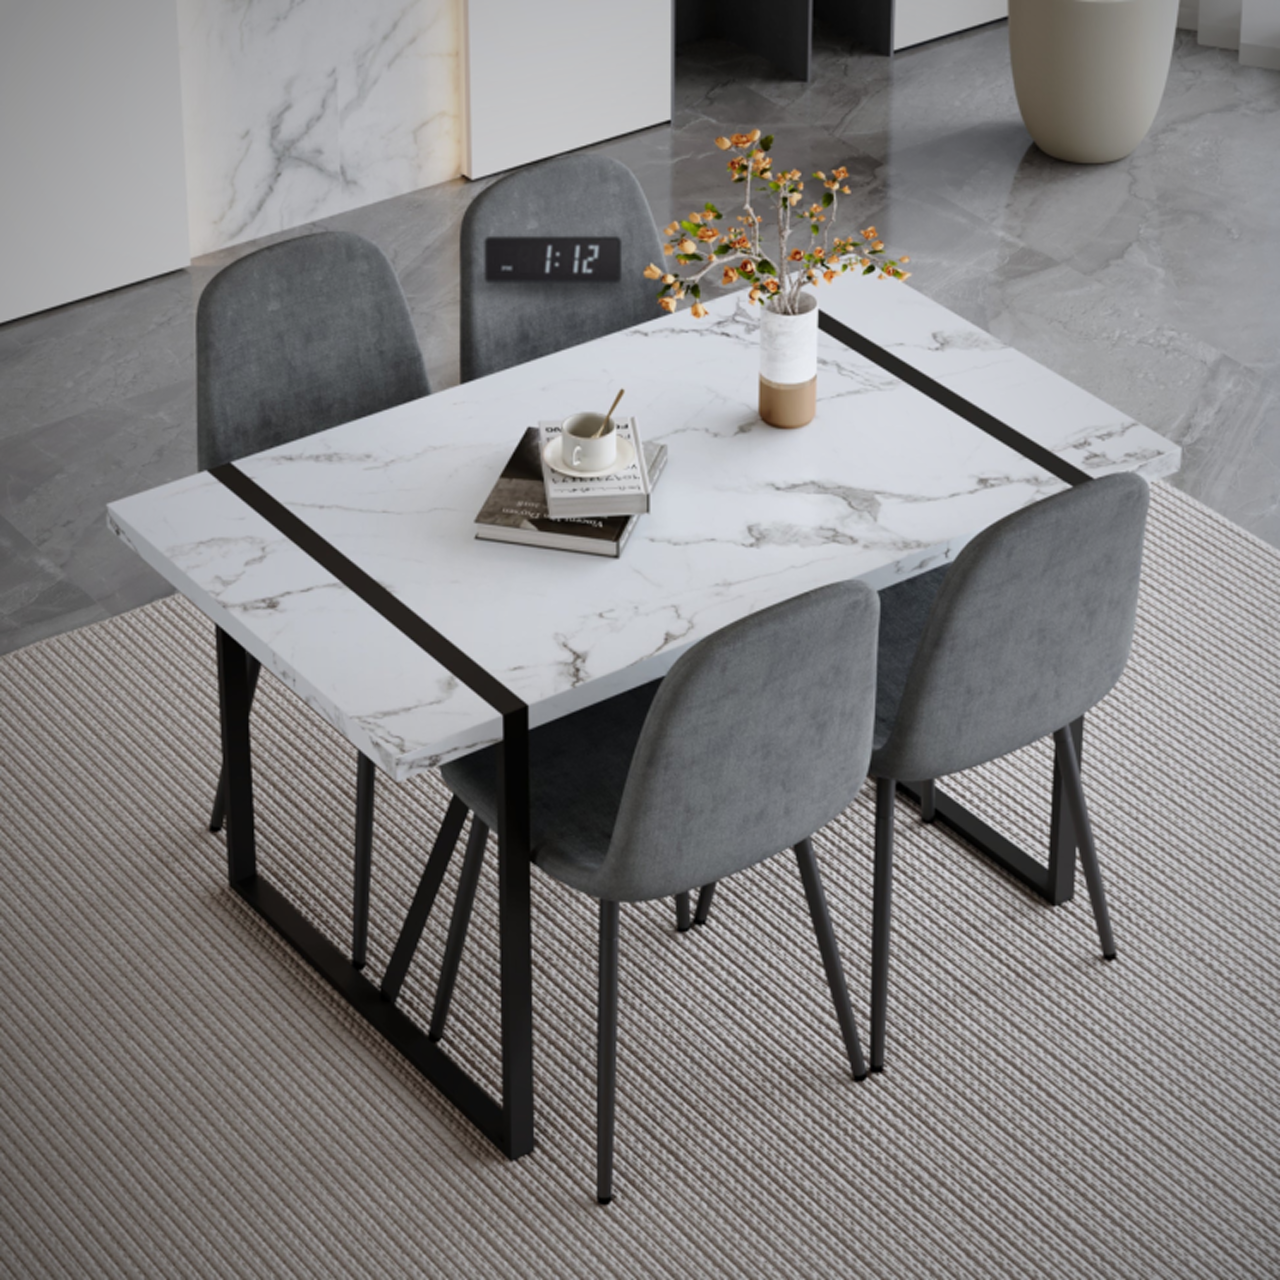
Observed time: 1:12
